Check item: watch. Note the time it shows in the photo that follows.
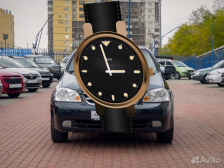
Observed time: 2:58
